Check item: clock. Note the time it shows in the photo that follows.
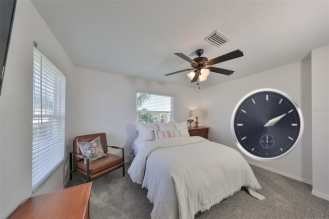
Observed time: 2:10
